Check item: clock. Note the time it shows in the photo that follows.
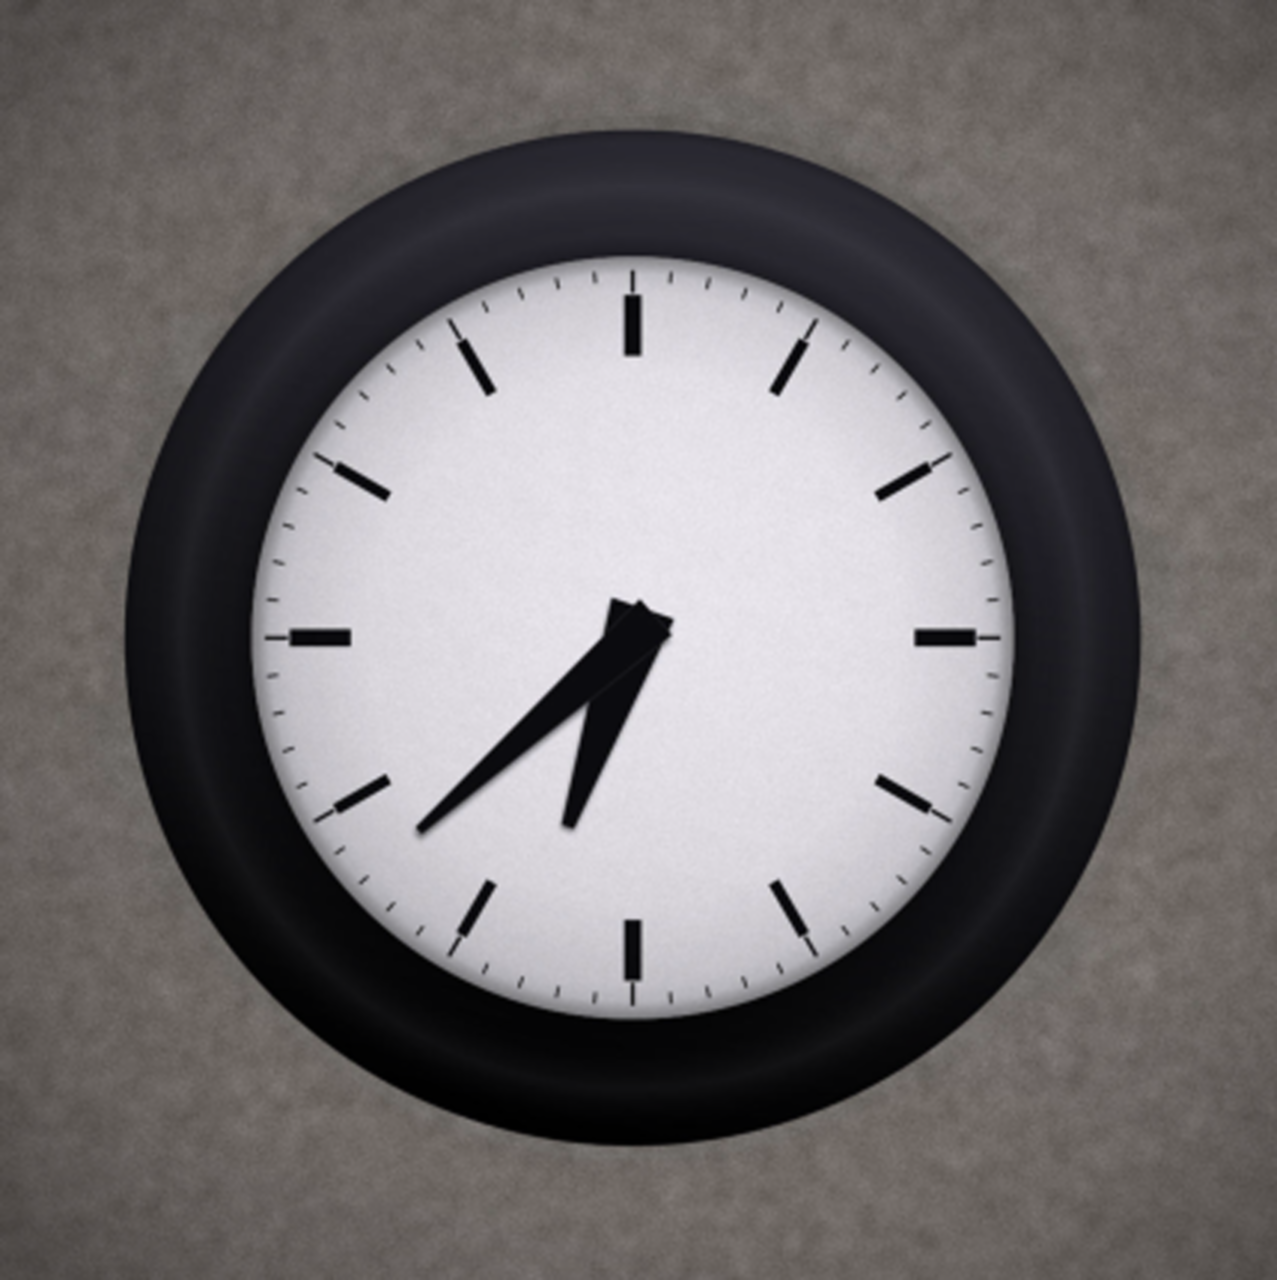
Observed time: 6:38
